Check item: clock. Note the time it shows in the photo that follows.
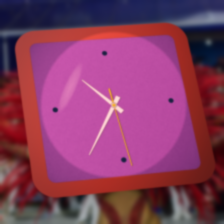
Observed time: 10:35:29
